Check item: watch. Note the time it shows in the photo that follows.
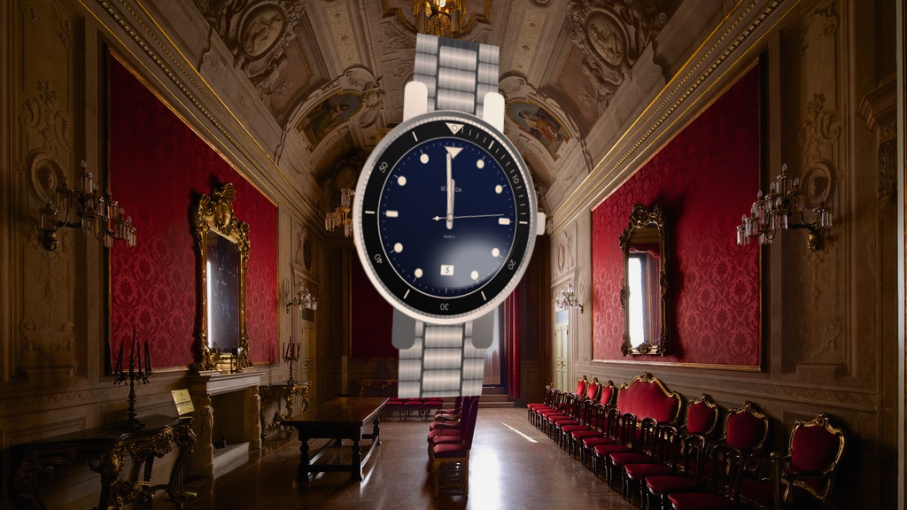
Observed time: 11:59:14
